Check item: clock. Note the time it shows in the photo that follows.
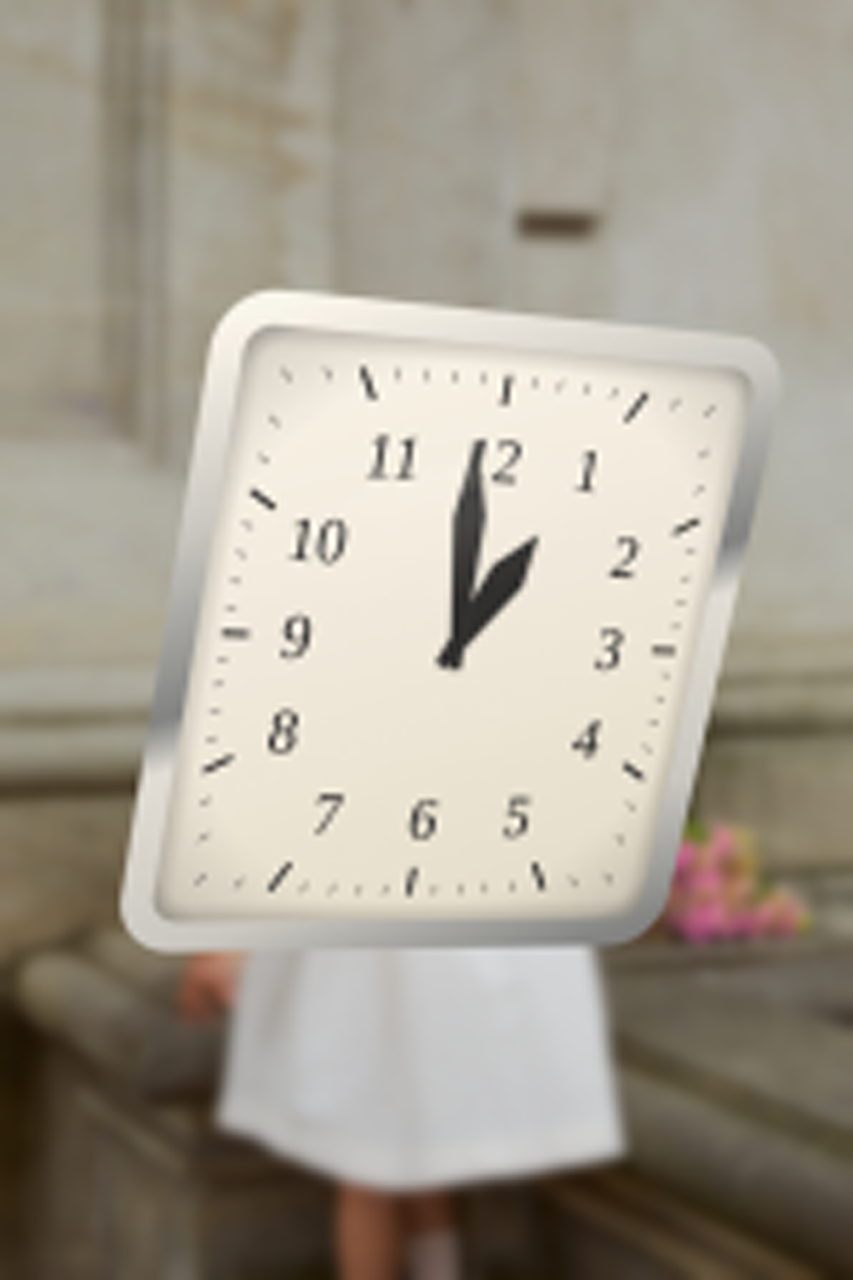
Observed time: 12:59
